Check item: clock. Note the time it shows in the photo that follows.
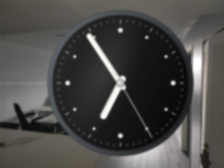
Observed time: 6:54:25
